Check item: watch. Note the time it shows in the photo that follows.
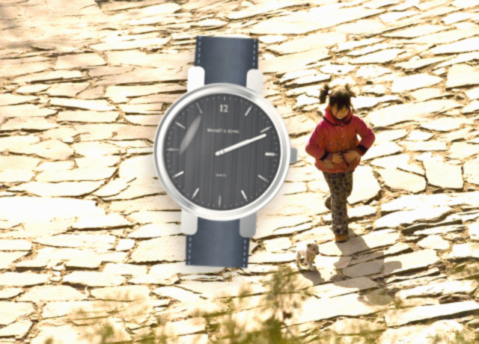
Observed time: 2:11
